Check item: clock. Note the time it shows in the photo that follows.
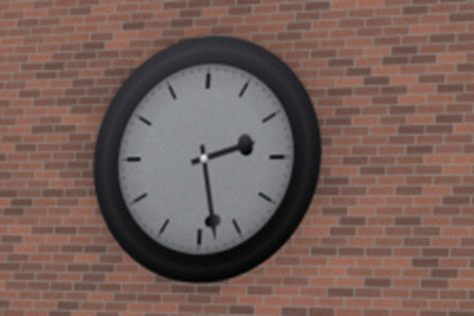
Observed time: 2:28
